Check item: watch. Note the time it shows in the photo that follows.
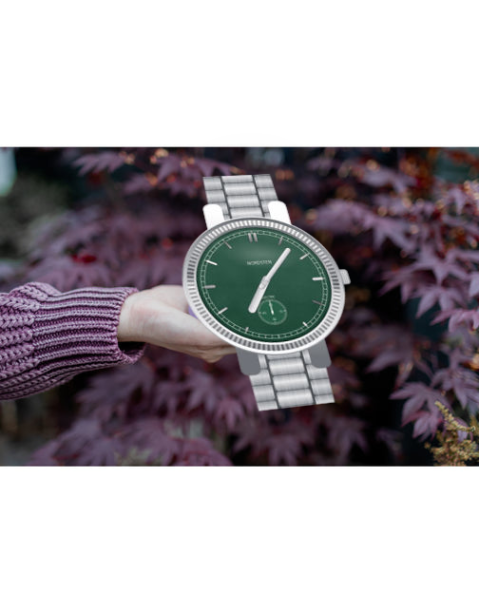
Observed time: 7:07
